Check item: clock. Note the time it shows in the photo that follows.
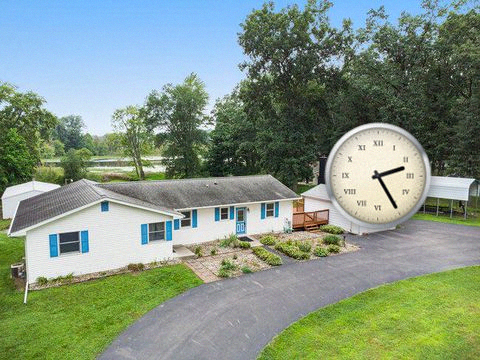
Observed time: 2:25
